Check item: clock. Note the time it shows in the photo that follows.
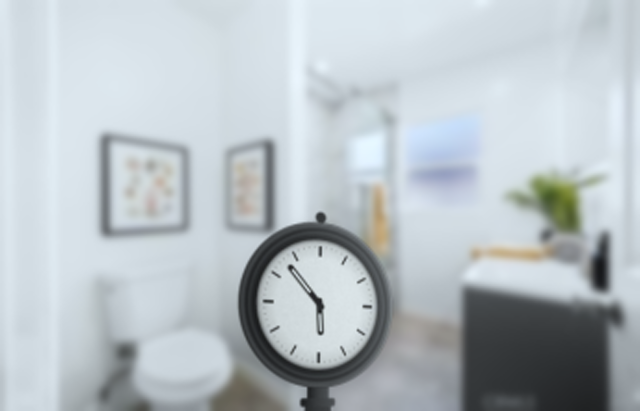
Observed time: 5:53
